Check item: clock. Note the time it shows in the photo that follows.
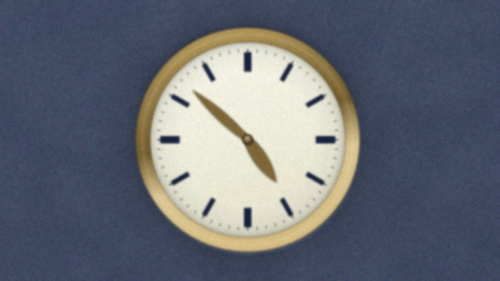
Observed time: 4:52
